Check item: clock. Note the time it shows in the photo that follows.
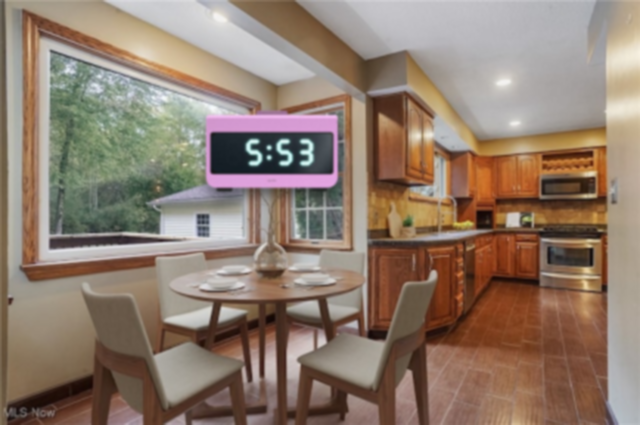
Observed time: 5:53
